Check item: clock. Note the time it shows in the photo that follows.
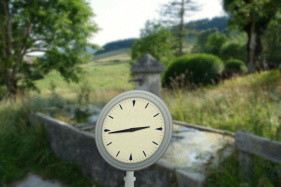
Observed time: 2:44
